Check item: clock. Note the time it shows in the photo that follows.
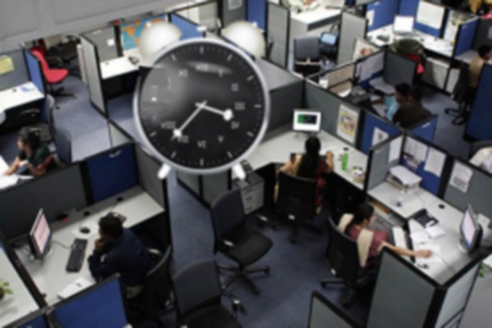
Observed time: 3:37
